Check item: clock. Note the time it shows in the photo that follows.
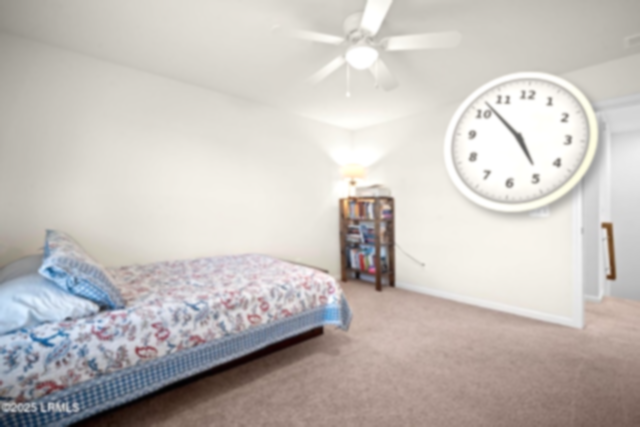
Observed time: 4:52
